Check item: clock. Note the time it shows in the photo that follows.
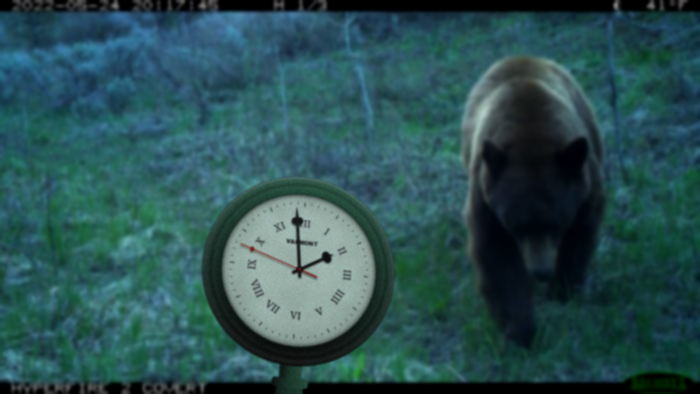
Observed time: 1:58:48
